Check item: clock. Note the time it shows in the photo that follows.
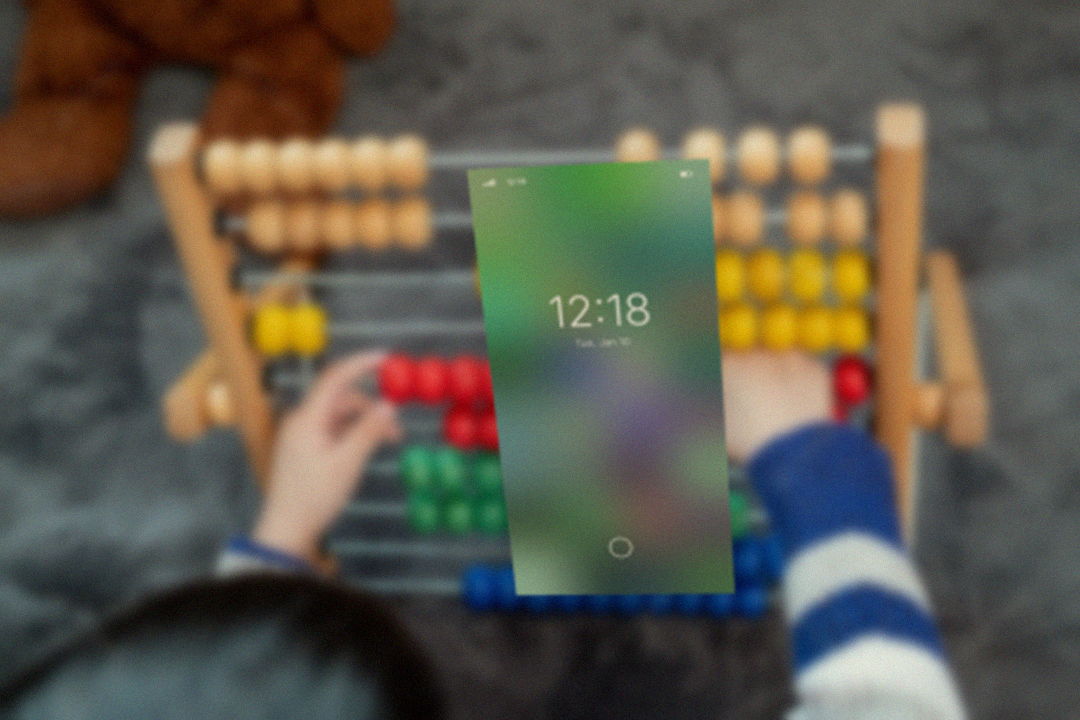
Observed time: 12:18
